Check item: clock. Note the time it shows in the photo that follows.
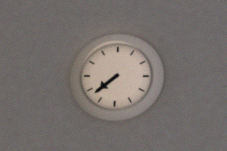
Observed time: 7:38
